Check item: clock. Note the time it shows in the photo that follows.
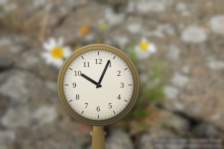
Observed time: 10:04
